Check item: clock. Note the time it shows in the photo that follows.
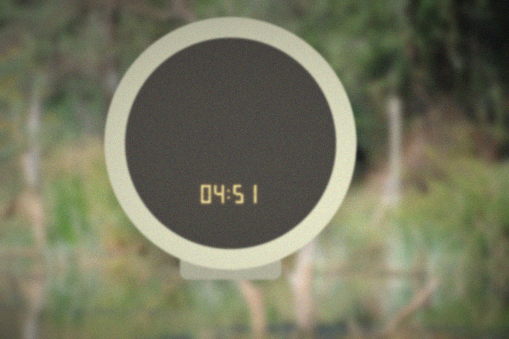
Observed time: 4:51
